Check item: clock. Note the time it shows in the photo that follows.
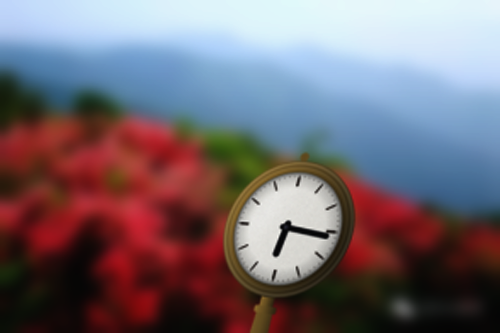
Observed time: 6:16
